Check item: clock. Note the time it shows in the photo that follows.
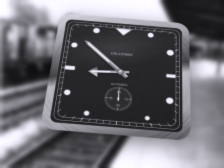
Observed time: 8:52
